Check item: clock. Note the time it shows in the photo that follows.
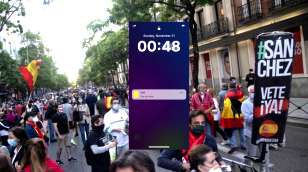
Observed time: 0:48
